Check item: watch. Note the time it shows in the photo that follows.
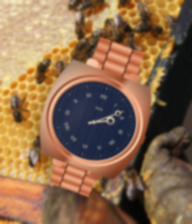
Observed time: 2:08
